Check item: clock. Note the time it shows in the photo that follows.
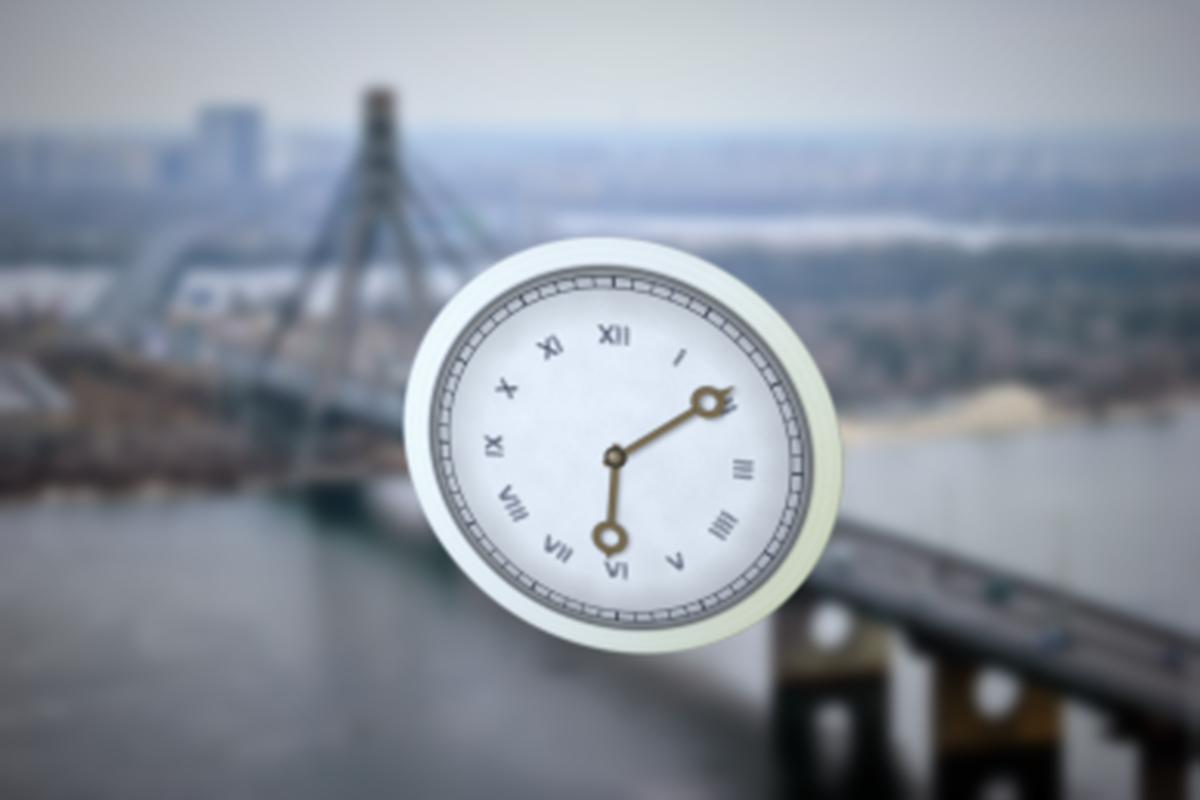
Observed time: 6:09
